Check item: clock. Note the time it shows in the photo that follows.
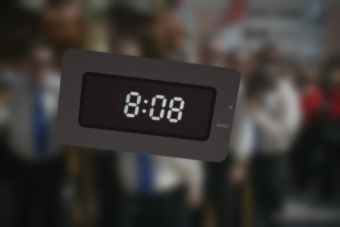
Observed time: 8:08
